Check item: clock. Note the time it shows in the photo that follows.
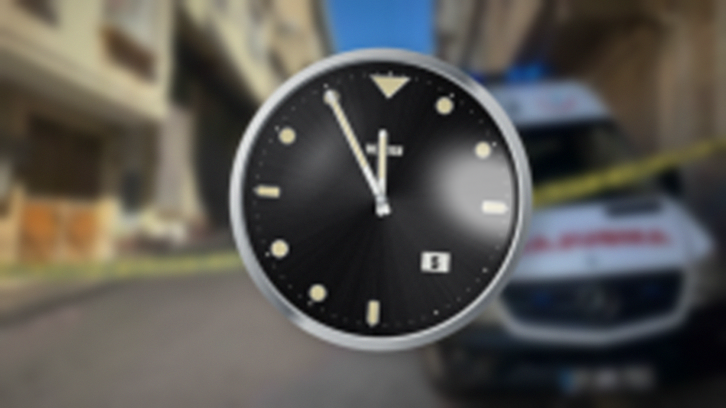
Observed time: 11:55
